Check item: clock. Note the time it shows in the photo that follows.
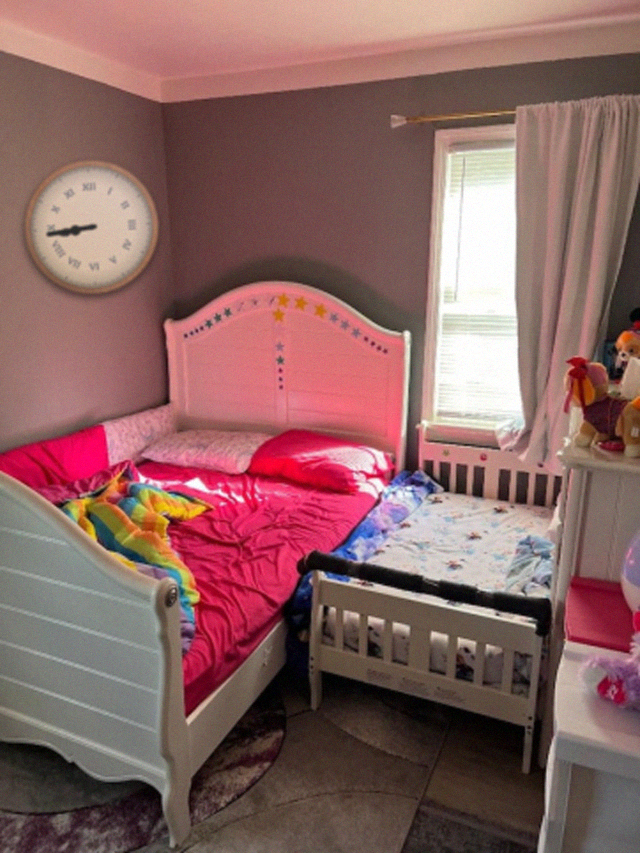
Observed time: 8:44
